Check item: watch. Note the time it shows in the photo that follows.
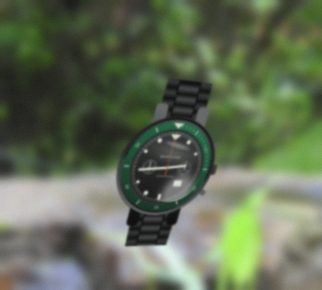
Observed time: 2:44
